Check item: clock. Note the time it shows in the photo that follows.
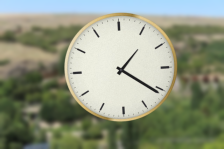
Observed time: 1:21
